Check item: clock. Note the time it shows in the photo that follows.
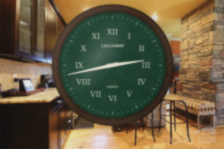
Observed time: 2:43
